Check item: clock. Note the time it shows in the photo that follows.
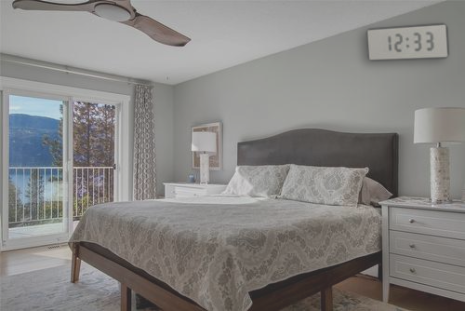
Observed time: 12:33
